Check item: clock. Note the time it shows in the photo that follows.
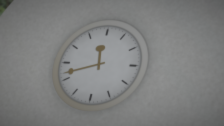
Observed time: 11:42
